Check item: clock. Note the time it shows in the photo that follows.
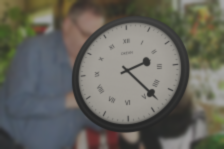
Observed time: 2:23
